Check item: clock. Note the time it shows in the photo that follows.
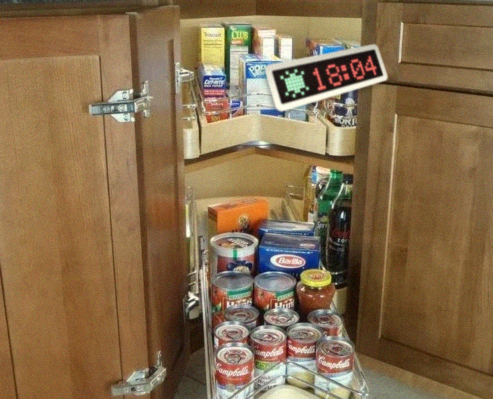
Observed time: 18:04
